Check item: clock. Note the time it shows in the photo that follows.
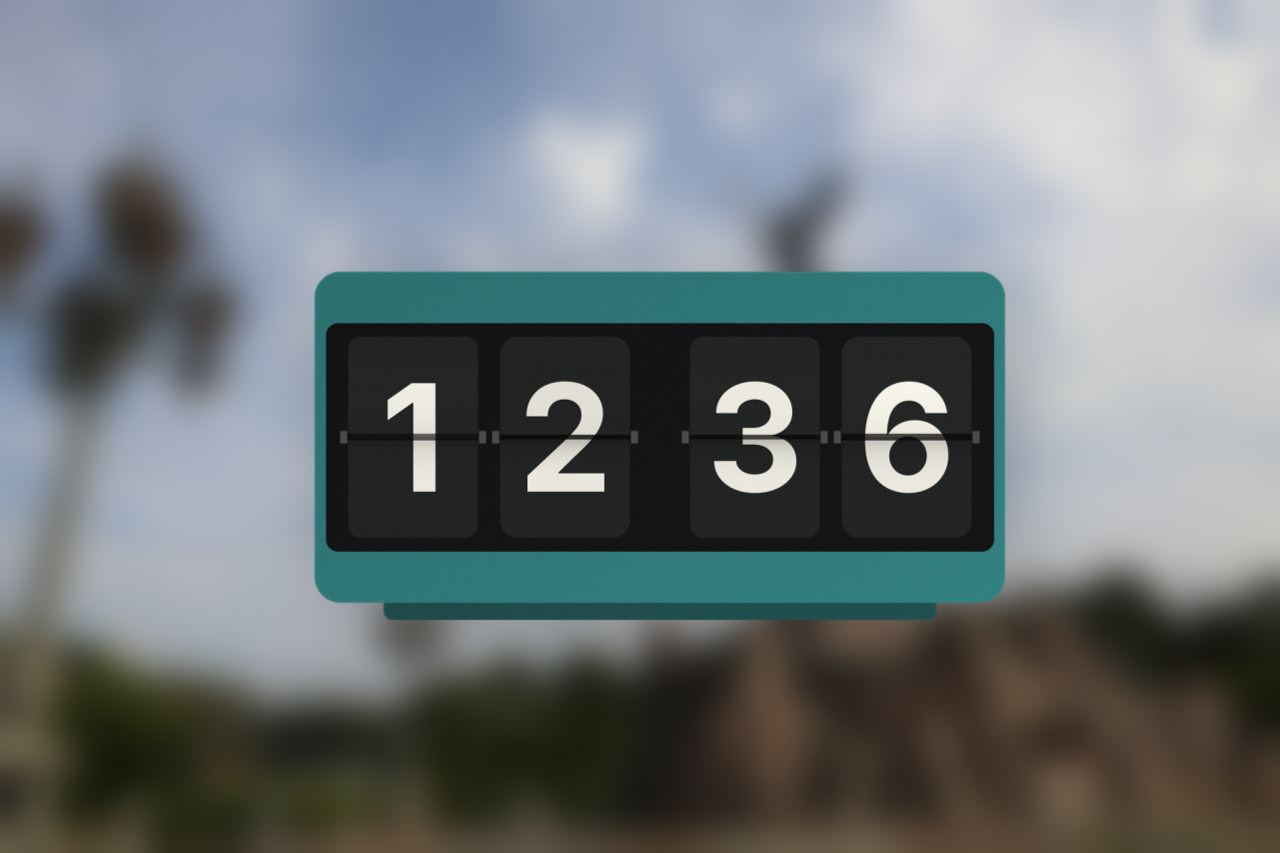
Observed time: 12:36
